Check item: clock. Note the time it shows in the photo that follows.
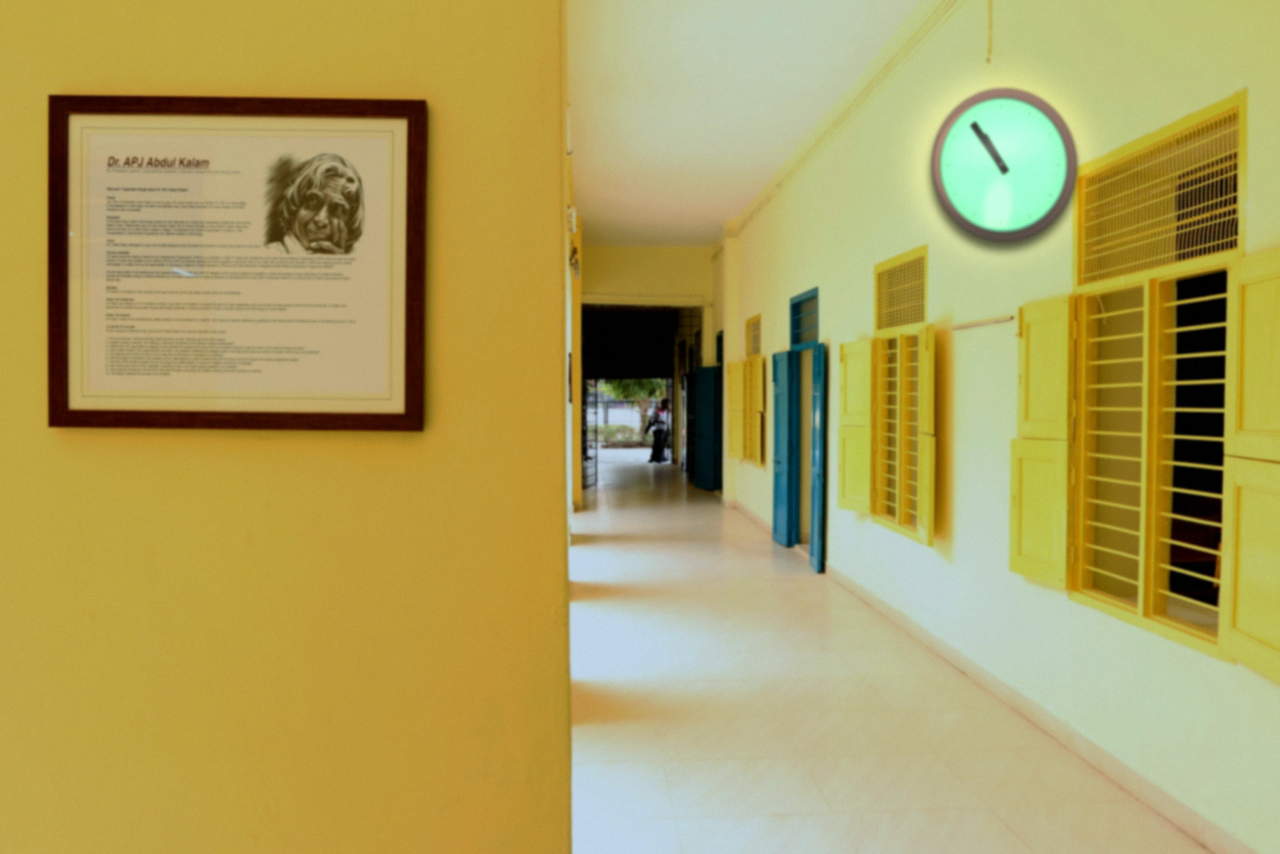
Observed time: 10:54
